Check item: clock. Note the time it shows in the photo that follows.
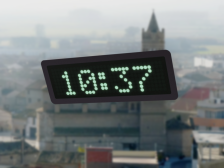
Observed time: 10:37
